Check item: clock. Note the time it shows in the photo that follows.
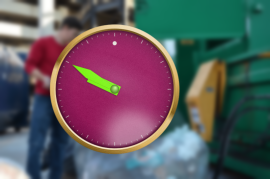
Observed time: 9:50
